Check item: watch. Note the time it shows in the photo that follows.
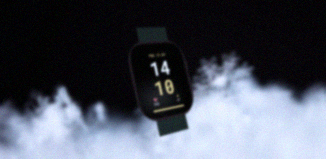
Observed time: 14:10
